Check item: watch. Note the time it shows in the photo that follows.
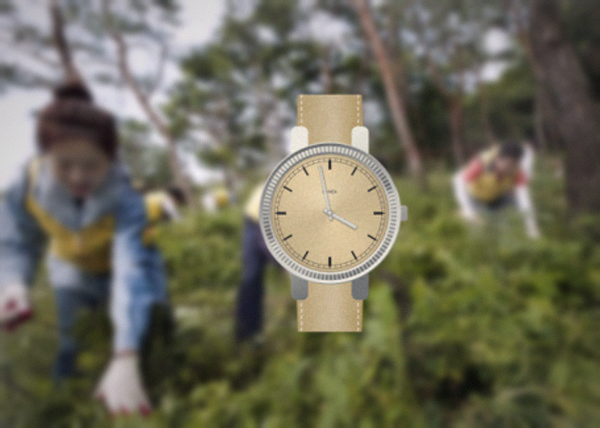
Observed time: 3:58
